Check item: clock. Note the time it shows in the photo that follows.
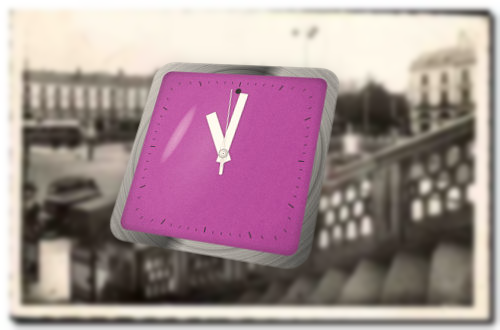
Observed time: 11:00:59
